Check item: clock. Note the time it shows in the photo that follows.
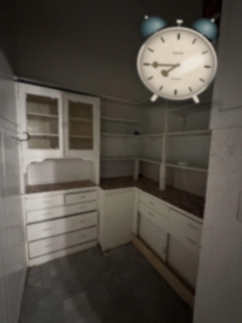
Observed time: 7:45
